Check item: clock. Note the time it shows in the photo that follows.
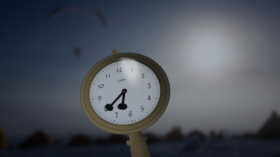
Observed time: 6:39
